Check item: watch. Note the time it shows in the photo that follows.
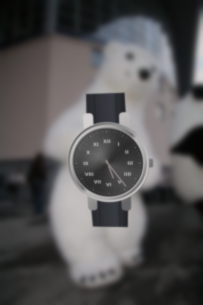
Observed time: 5:24
